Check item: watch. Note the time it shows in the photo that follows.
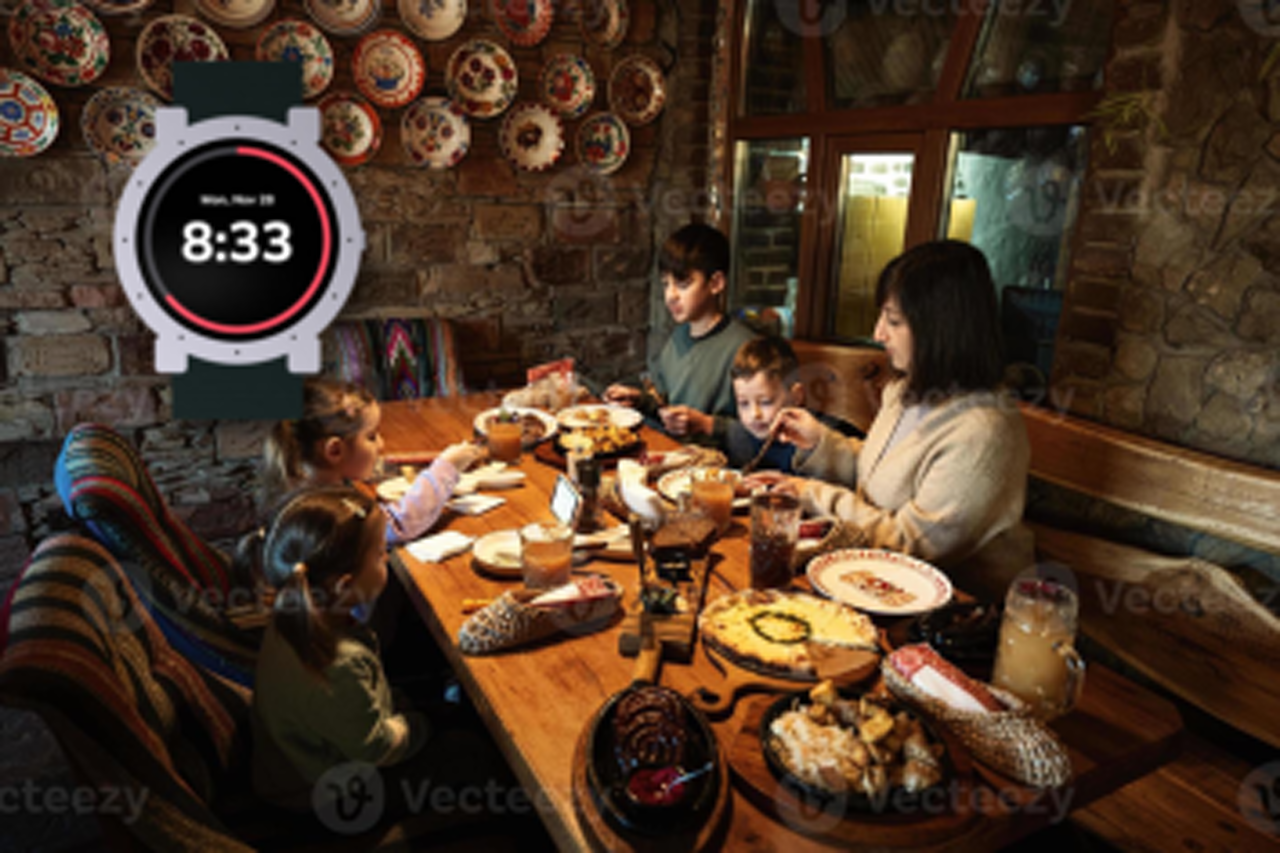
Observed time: 8:33
